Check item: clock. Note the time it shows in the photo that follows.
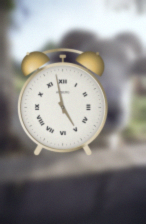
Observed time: 4:58
